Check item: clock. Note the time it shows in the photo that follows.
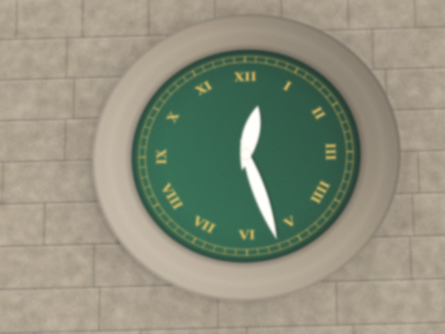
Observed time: 12:27
